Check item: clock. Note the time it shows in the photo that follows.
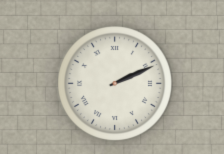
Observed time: 2:11
